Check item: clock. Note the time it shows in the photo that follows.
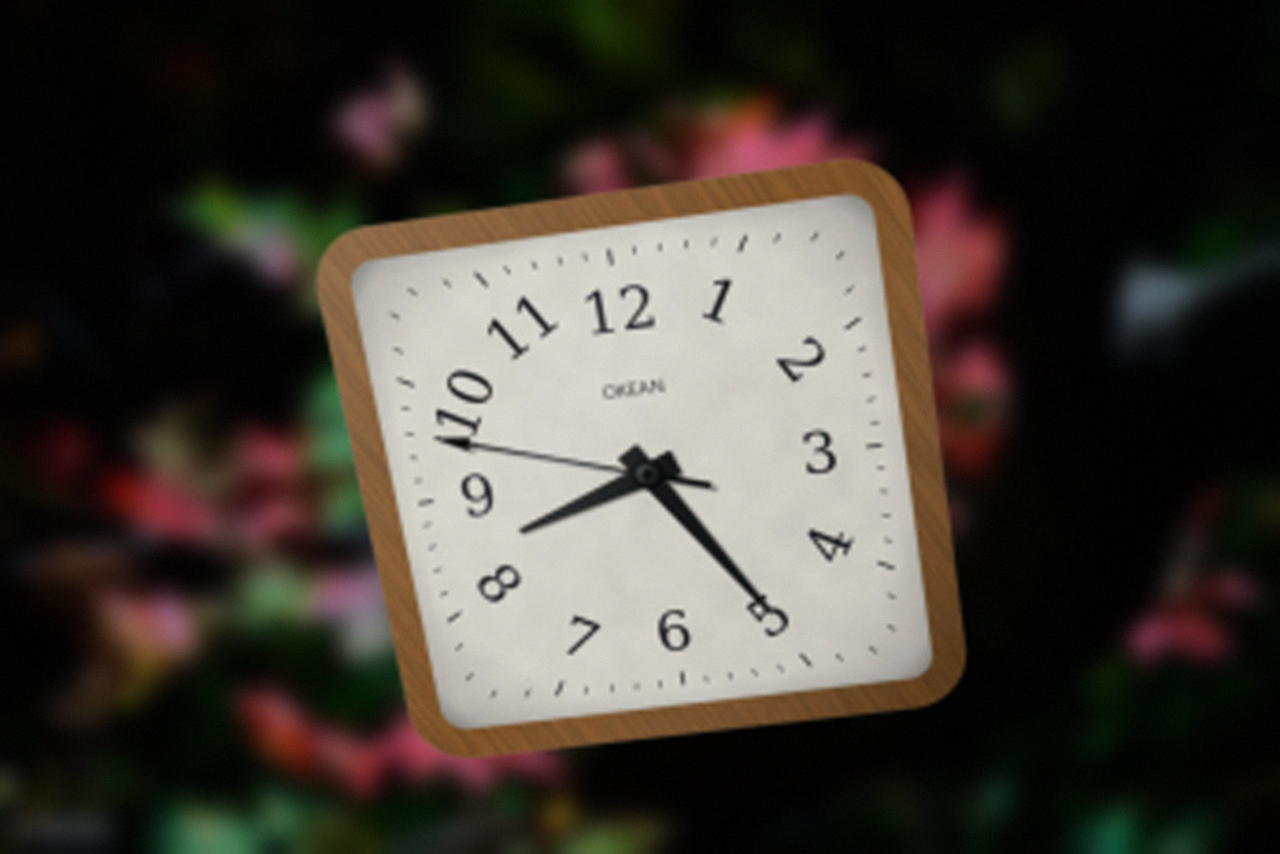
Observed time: 8:24:48
